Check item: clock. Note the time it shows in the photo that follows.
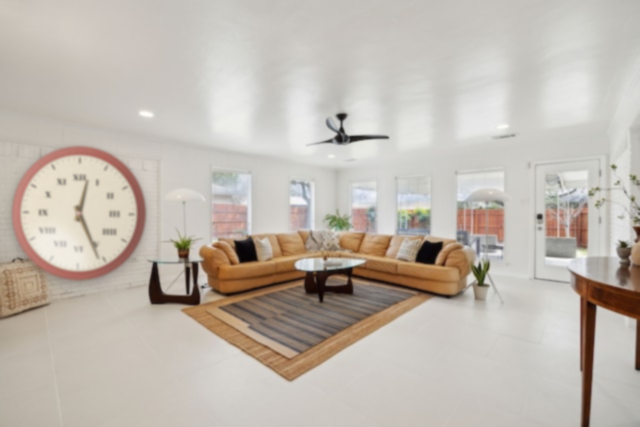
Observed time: 12:26
